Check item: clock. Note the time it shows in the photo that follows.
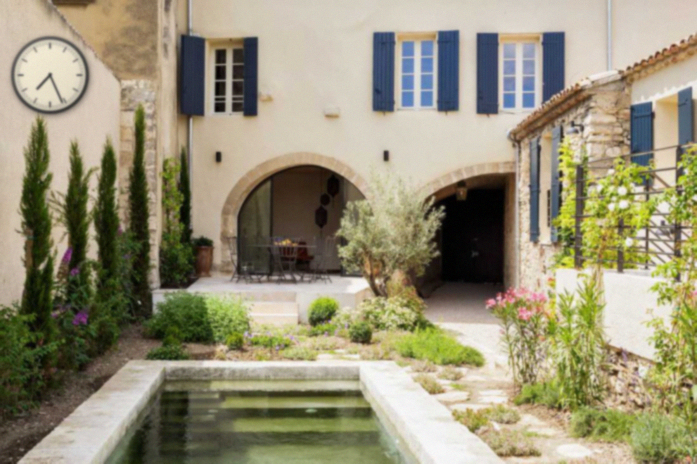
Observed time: 7:26
